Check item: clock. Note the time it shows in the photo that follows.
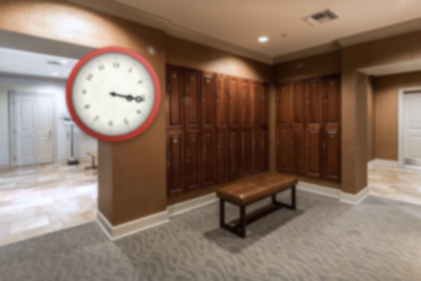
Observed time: 3:16
